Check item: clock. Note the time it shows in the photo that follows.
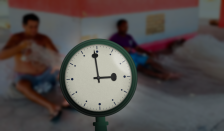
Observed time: 2:59
